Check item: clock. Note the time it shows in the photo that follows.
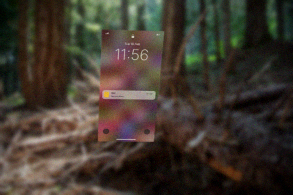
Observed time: 11:56
